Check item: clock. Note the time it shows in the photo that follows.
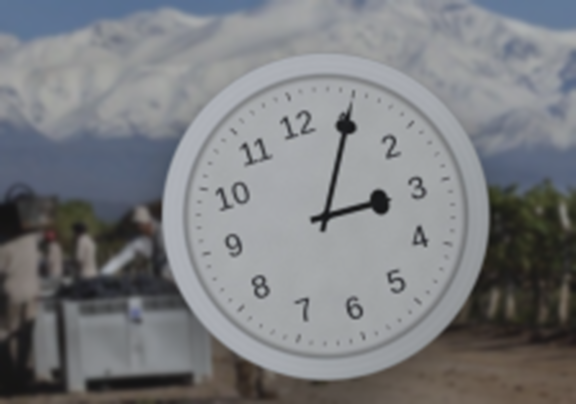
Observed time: 3:05
